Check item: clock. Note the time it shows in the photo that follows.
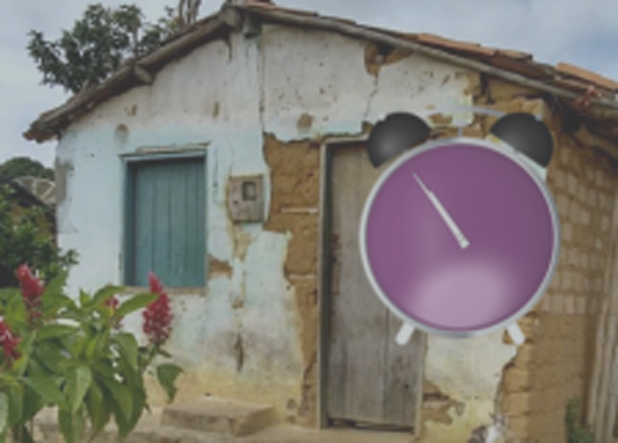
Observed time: 10:54
